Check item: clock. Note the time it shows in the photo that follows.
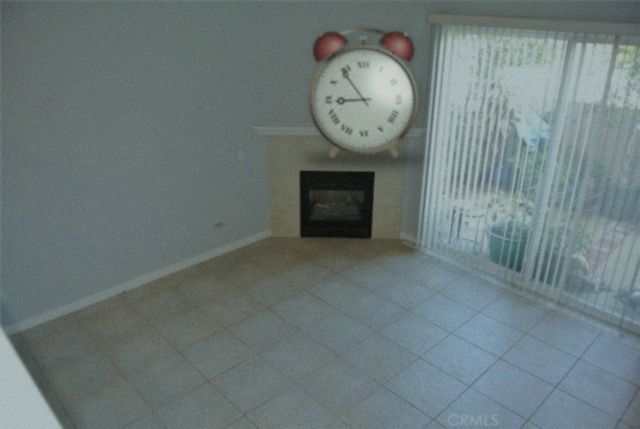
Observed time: 8:54
